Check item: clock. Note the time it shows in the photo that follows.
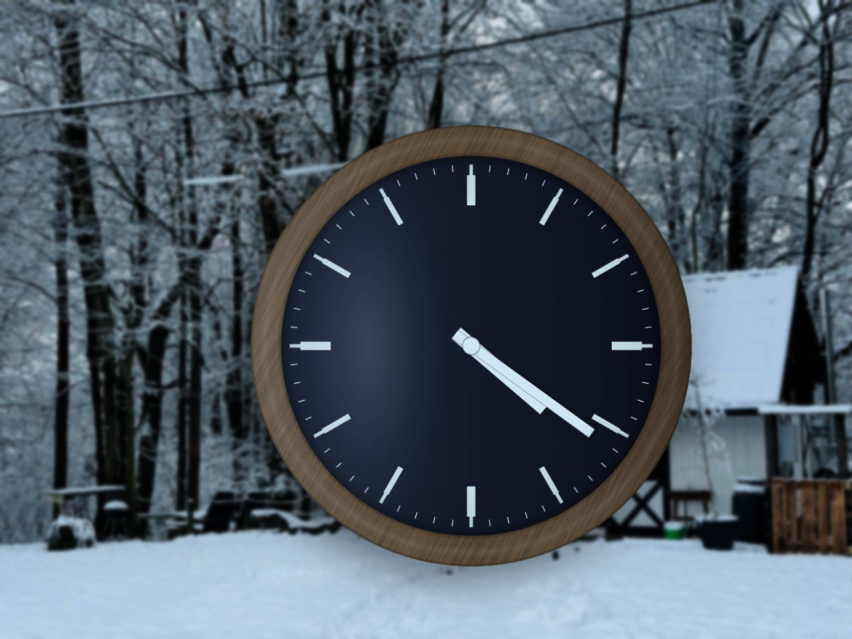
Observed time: 4:21
